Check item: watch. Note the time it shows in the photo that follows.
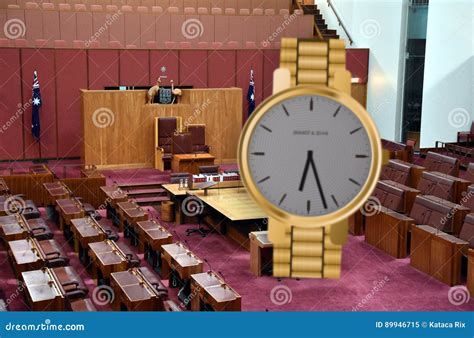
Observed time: 6:27
